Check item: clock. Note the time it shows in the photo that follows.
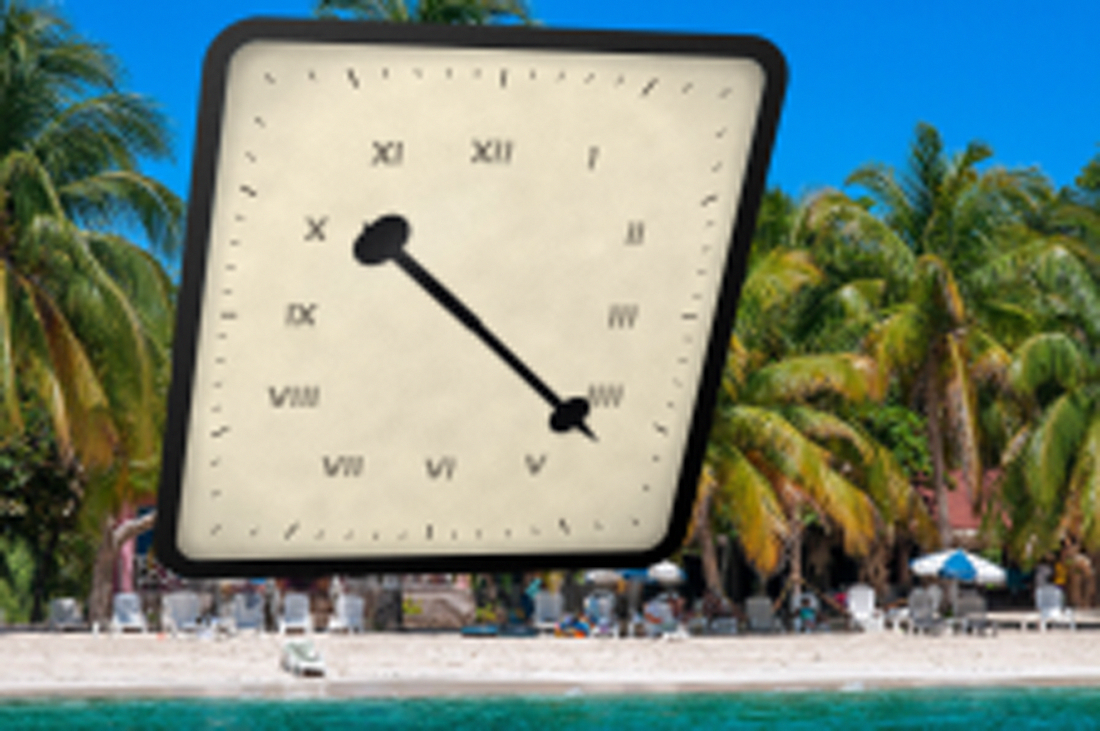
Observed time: 10:22
